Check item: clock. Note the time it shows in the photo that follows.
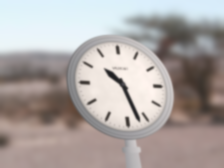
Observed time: 10:27
